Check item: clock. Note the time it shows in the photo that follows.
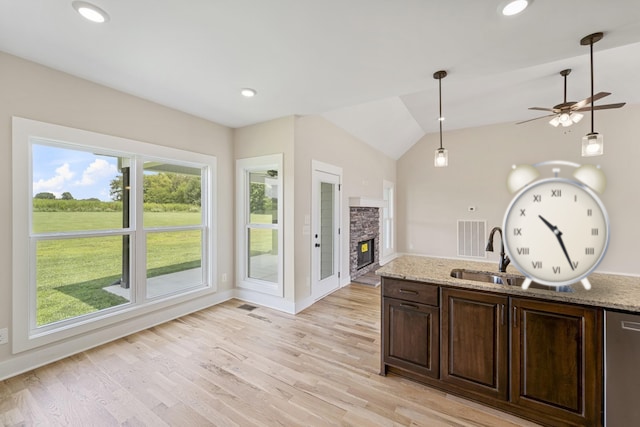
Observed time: 10:26
